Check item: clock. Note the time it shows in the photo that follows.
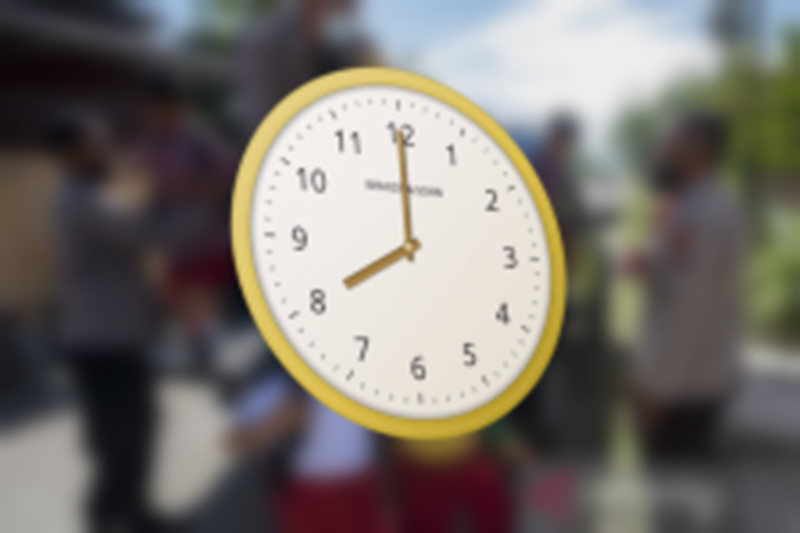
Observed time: 8:00
